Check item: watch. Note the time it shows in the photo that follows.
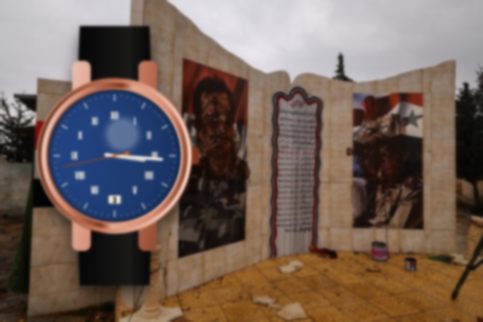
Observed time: 3:15:43
